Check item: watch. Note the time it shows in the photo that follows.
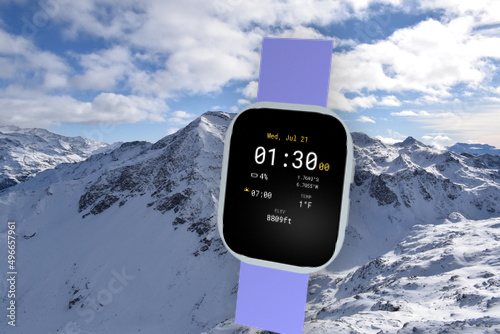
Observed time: 1:30:00
